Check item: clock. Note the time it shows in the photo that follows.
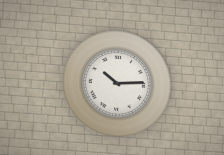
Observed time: 10:14
